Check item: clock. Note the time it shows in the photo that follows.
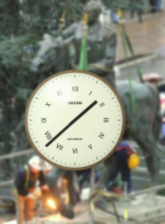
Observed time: 1:38
